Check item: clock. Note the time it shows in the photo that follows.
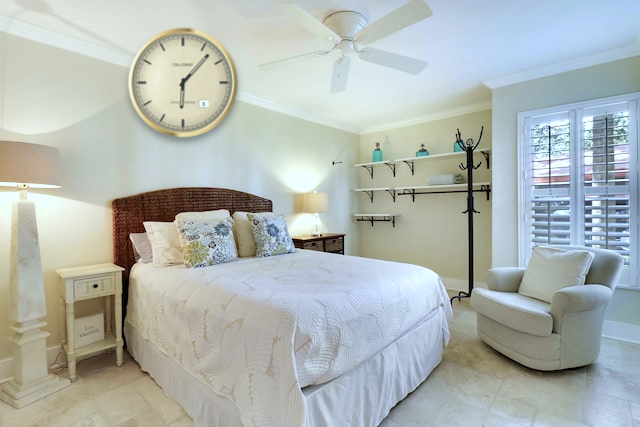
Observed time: 6:07
